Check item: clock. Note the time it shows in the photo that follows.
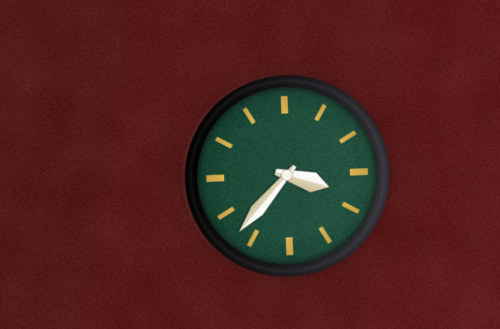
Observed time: 3:37
